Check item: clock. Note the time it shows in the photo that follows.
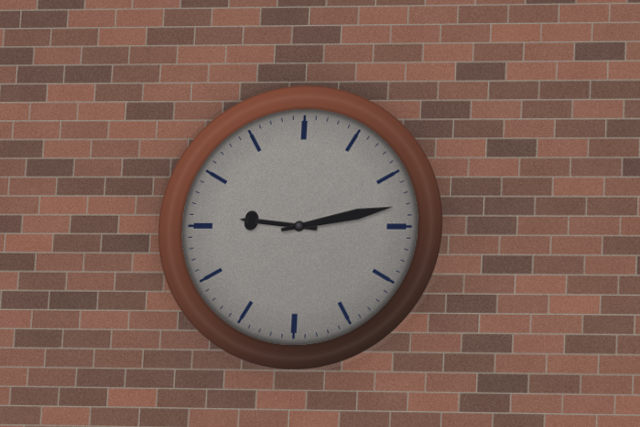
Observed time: 9:13
